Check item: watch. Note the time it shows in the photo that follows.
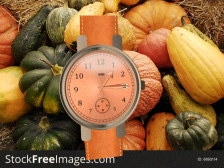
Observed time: 1:15
